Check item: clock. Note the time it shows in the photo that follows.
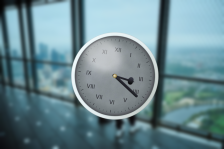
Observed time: 3:21
